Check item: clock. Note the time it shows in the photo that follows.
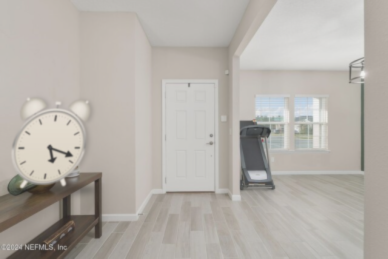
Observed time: 5:18
